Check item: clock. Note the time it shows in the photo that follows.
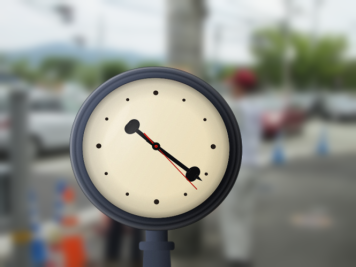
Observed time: 10:21:23
